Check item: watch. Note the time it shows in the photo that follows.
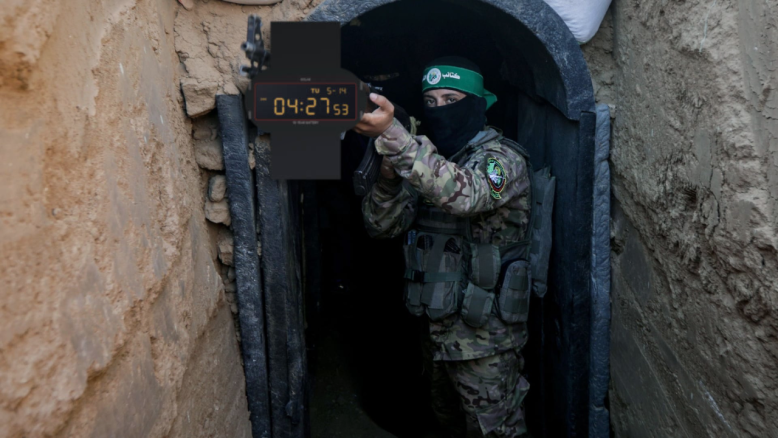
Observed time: 4:27:53
